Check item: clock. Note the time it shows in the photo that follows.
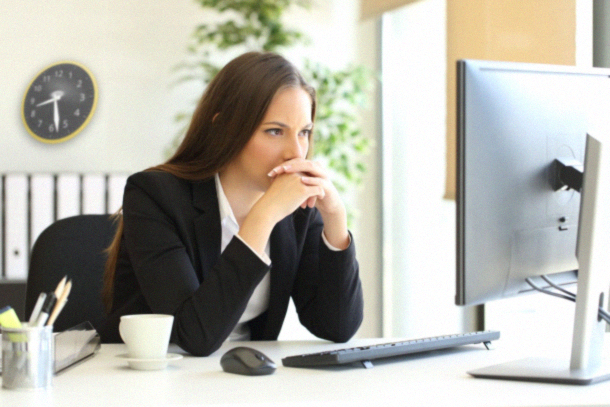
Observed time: 8:28
